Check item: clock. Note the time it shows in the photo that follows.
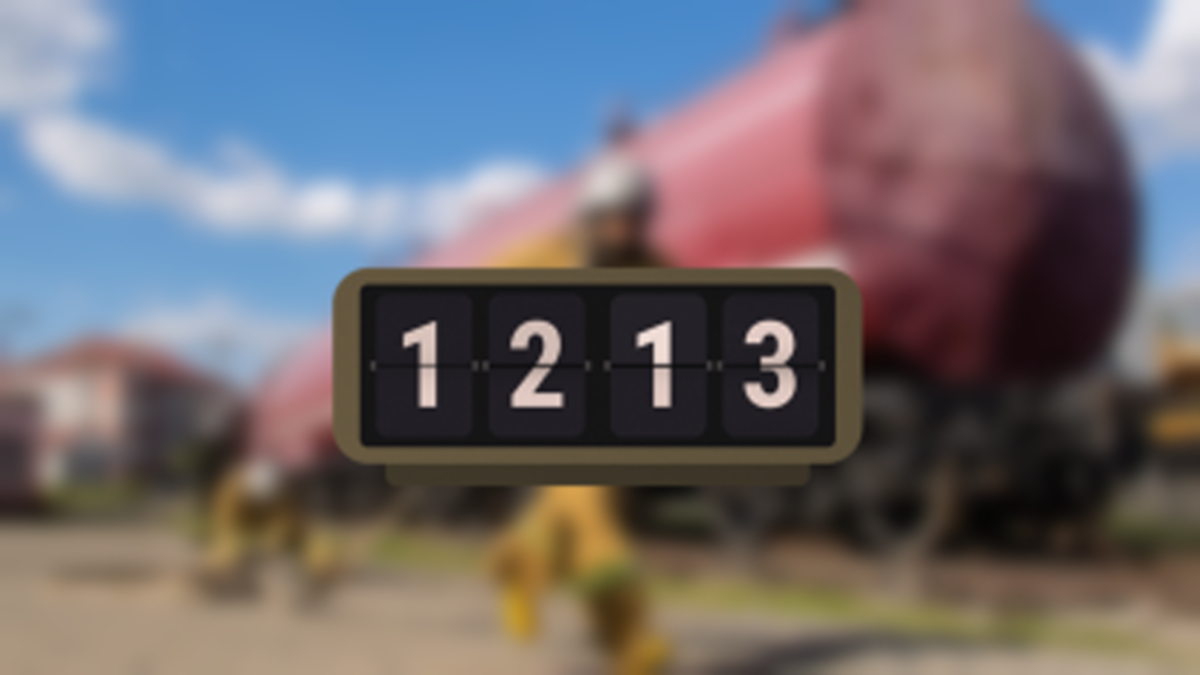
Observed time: 12:13
